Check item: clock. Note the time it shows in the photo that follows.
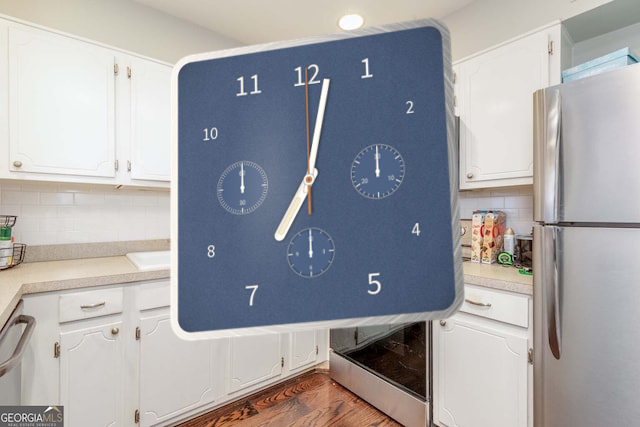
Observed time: 7:02
